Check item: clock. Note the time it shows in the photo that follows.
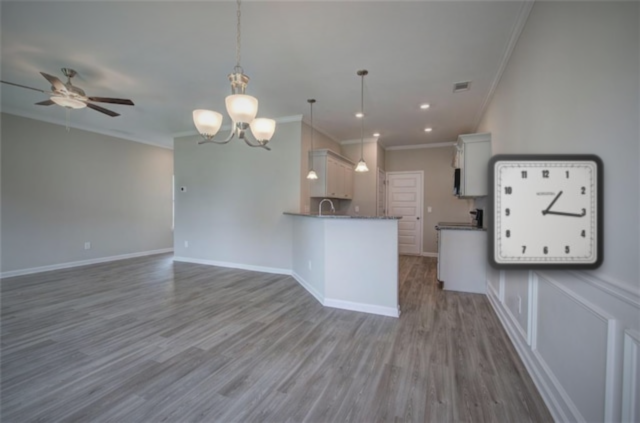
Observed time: 1:16
